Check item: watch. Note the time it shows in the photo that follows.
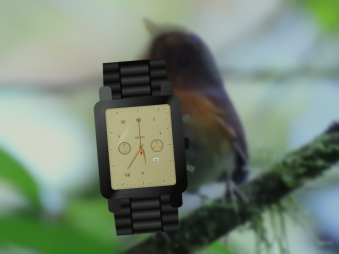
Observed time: 5:36
